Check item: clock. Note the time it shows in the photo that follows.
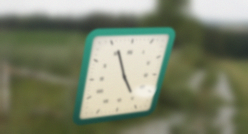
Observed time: 4:56
